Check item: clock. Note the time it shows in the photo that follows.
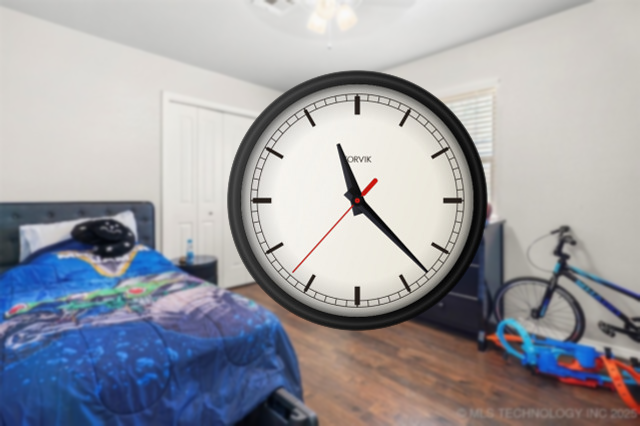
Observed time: 11:22:37
